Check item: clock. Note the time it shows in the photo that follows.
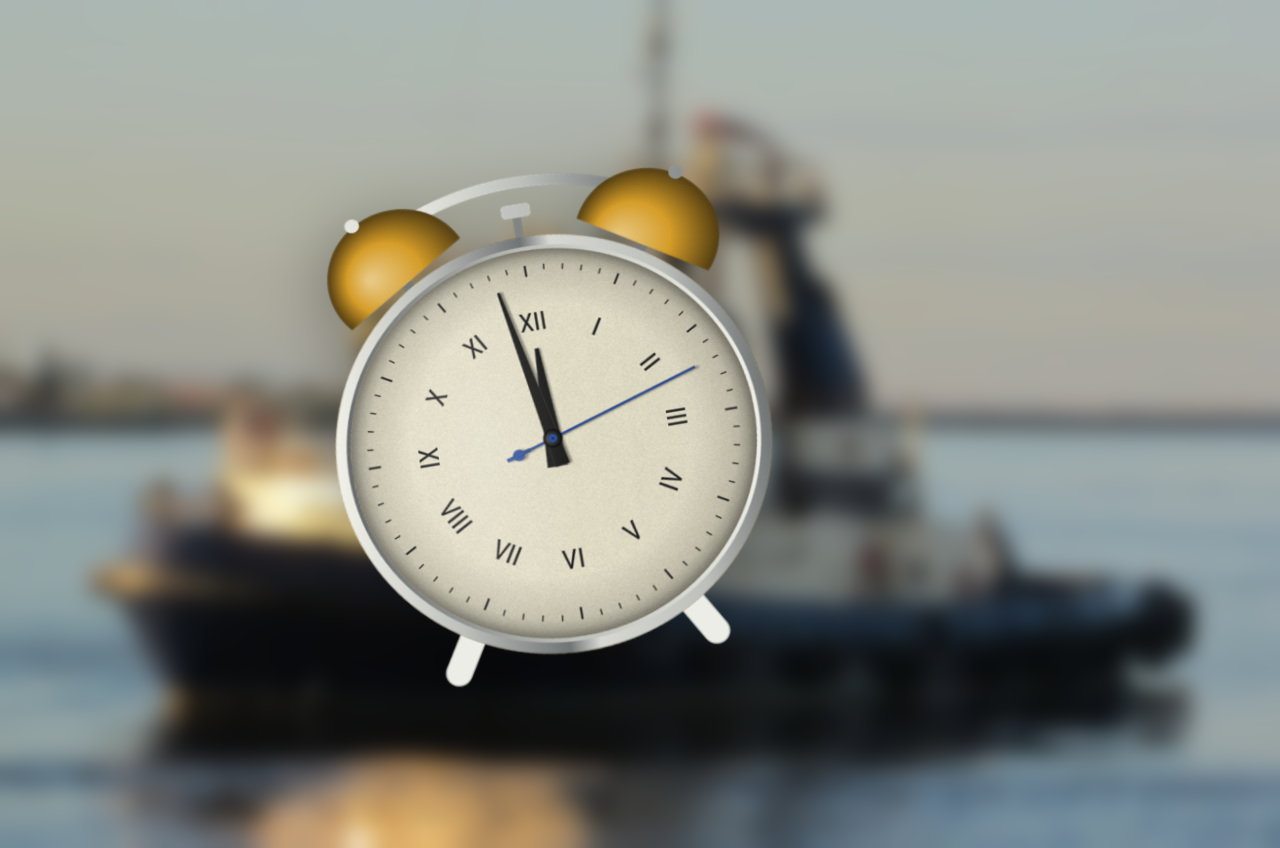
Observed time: 11:58:12
